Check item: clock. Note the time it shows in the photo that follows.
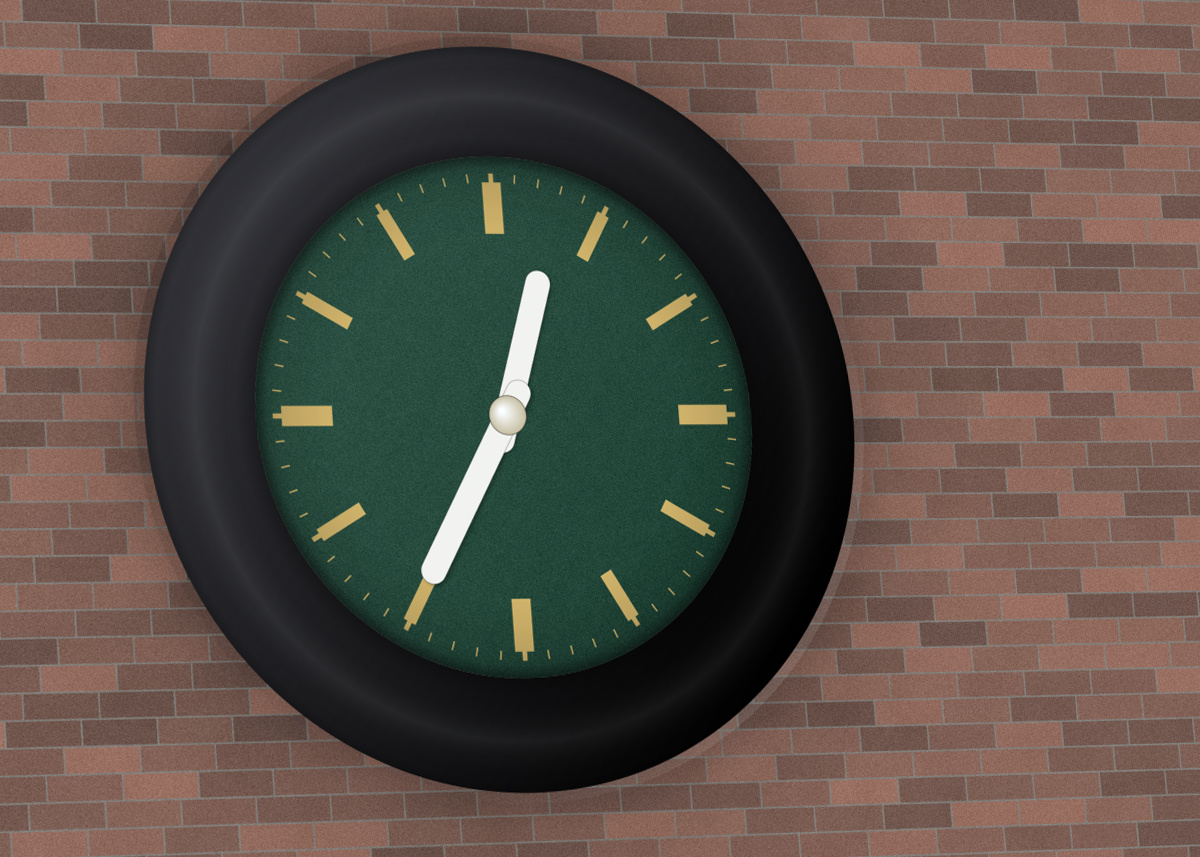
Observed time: 12:35
